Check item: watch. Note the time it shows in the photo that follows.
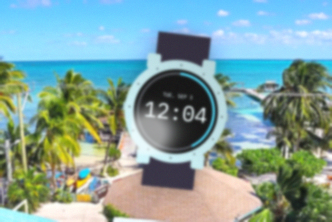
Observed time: 12:04
